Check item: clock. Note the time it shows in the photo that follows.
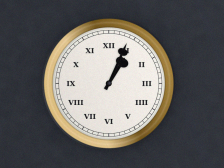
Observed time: 1:04
